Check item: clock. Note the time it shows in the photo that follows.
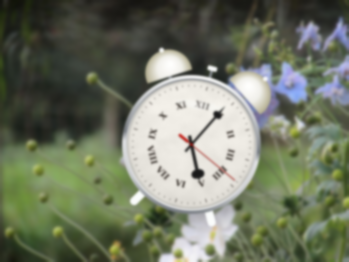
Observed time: 5:04:19
